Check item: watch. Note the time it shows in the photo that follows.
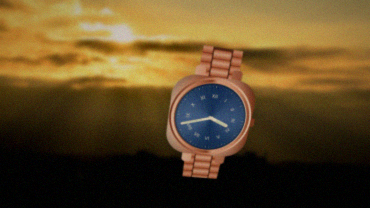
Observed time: 3:42
